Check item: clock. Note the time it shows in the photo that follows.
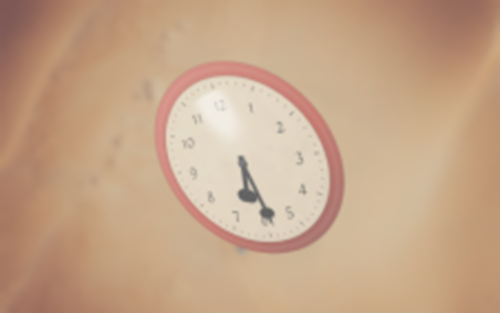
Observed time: 6:29
